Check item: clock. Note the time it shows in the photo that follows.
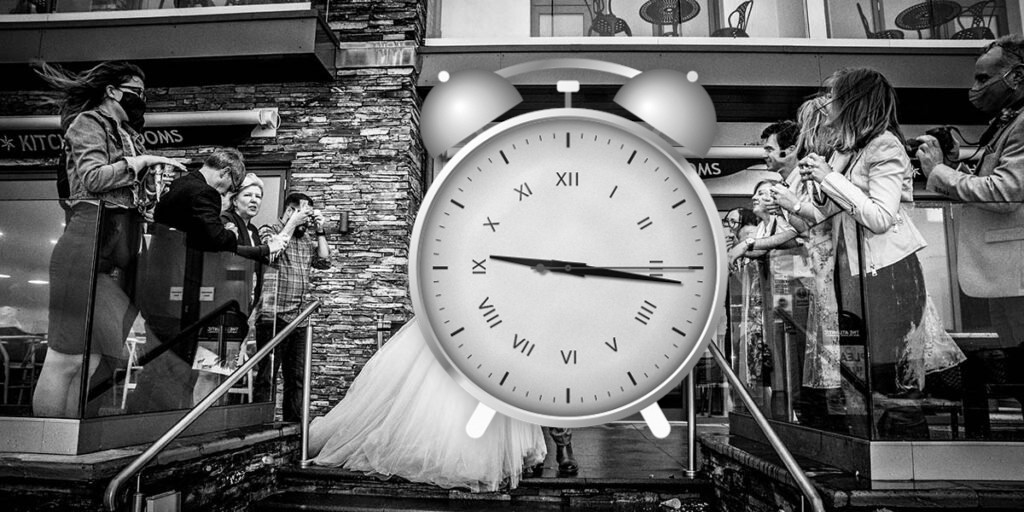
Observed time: 9:16:15
